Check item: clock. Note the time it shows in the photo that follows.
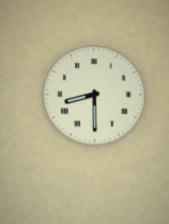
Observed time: 8:30
